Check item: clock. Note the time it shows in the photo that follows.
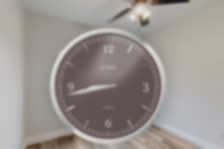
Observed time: 8:43
